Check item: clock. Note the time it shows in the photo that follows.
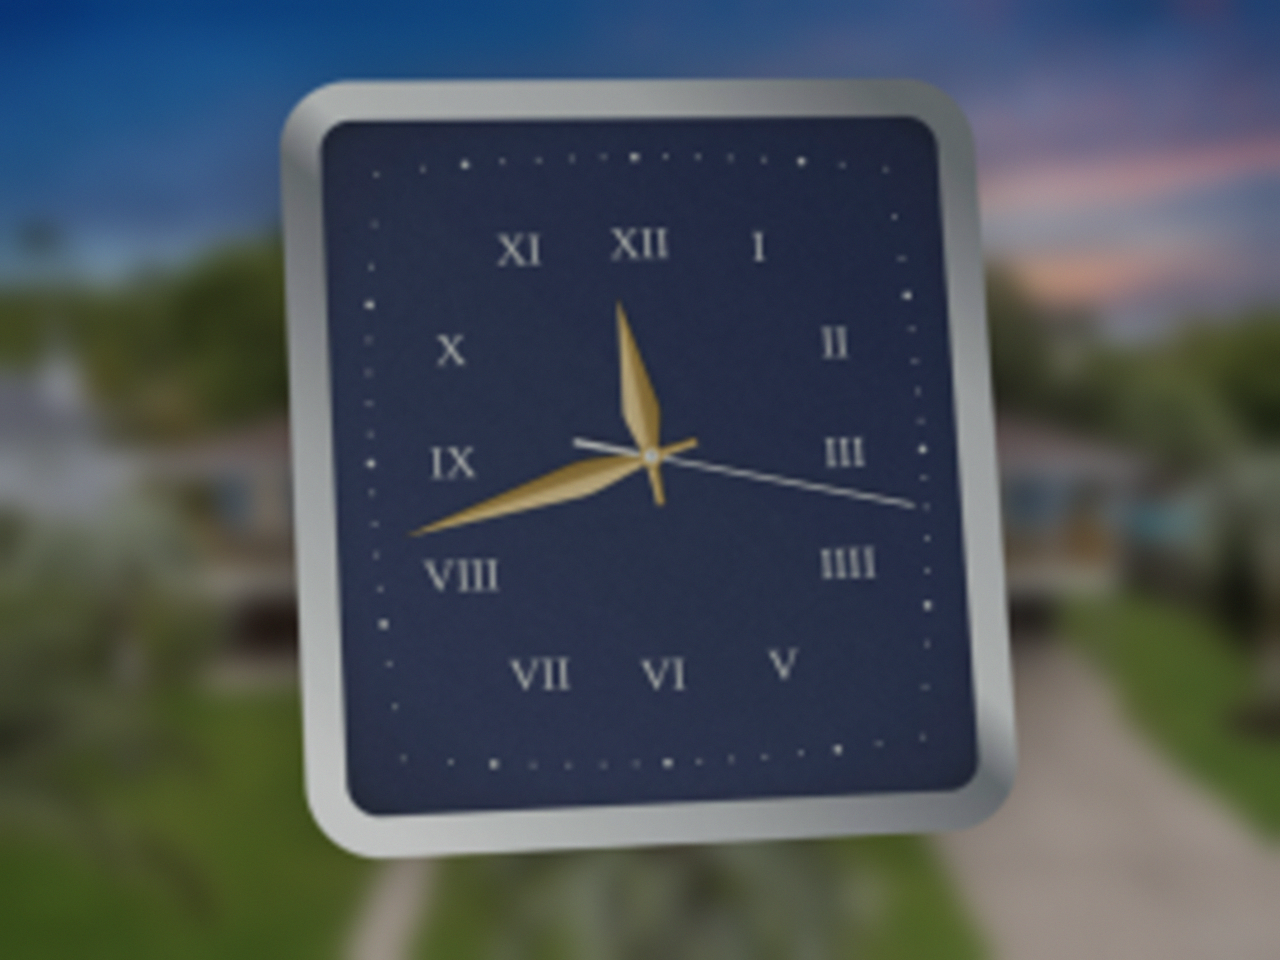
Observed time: 11:42:17
